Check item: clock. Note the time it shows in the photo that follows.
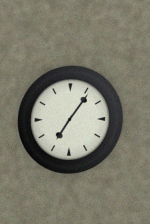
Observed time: 7:06
